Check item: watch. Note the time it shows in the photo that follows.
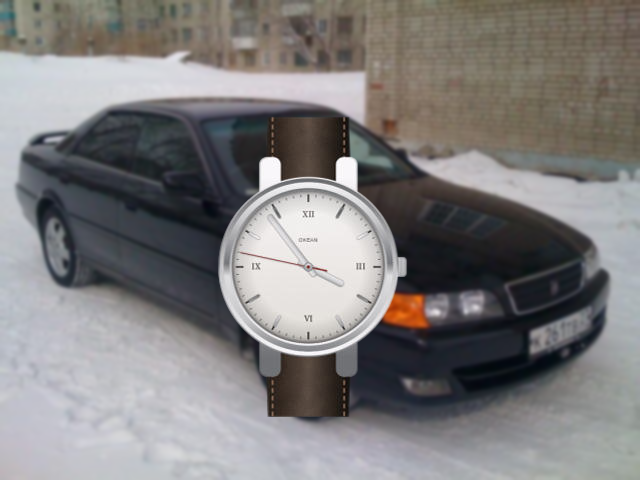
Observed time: 3:53:47
